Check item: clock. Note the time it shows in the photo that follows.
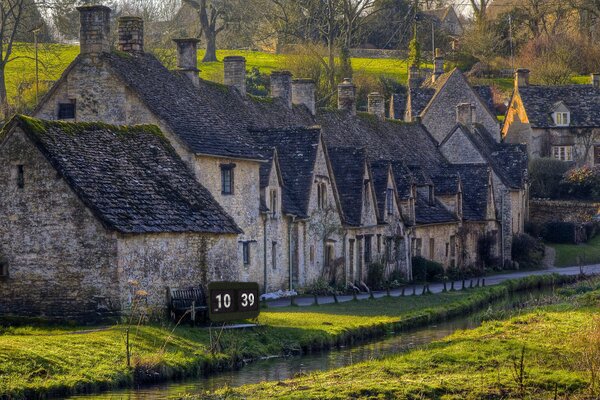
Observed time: 10:39
